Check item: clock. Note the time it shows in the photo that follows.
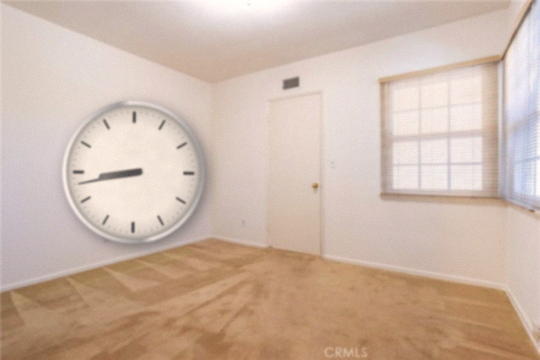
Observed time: 8:43
